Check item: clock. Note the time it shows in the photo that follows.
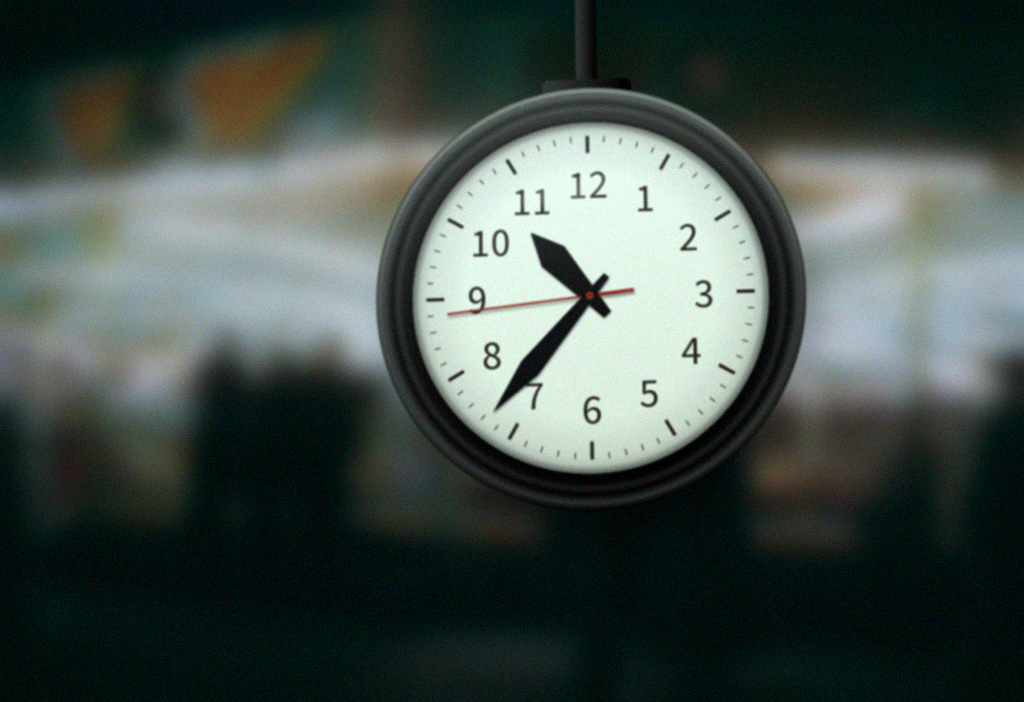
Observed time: 10:36:44
